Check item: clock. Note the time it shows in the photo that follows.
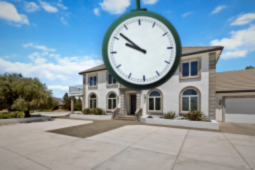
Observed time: 9:52
